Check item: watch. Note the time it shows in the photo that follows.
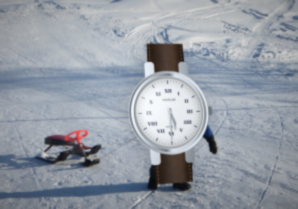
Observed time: 5:30
